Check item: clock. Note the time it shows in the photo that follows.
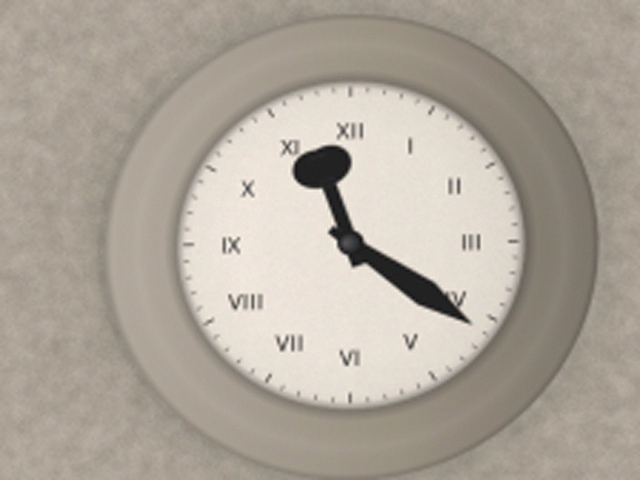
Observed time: 11:21
